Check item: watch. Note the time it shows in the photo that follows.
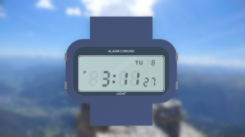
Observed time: 3:11:27
